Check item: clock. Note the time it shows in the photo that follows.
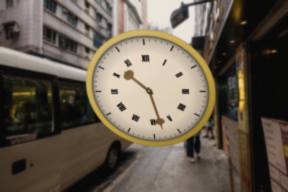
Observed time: 10:28
